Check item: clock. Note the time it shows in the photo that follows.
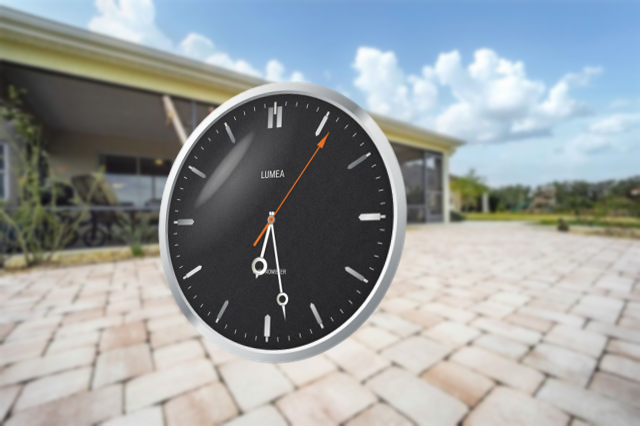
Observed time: 6:28:06
